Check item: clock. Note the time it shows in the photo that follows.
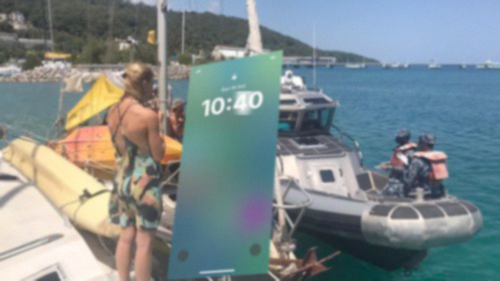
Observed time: 10:40
